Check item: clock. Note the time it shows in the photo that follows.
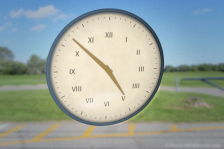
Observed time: 4:52
